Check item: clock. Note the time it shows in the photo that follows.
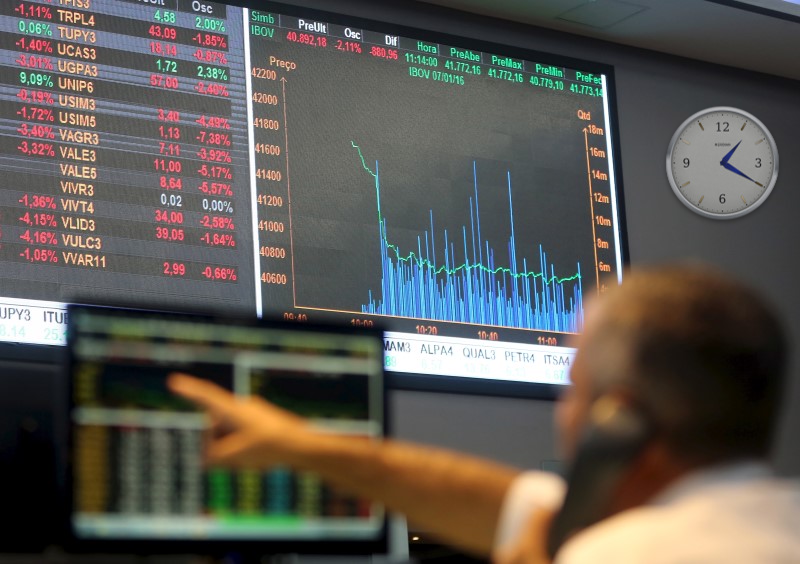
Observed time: 1:20
